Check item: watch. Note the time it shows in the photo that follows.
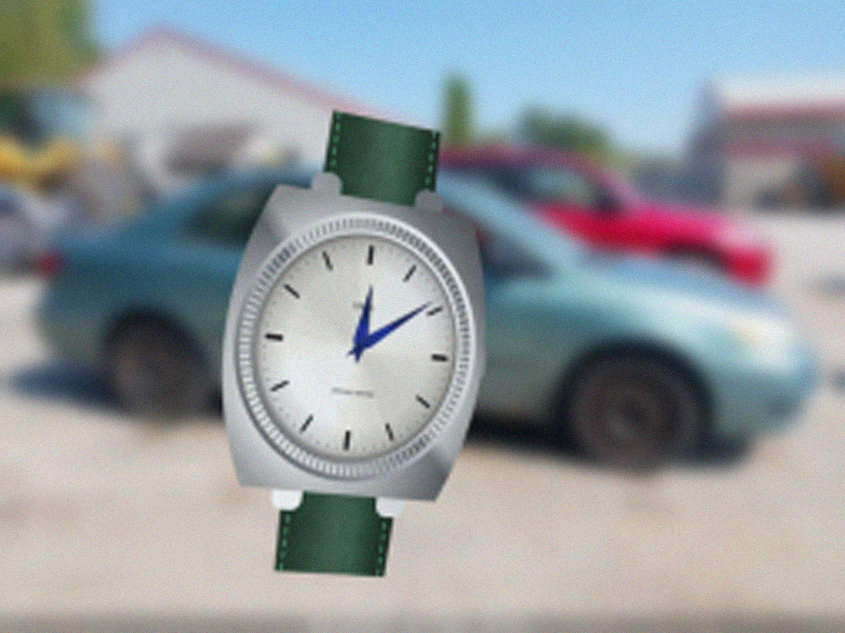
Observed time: 12:09
